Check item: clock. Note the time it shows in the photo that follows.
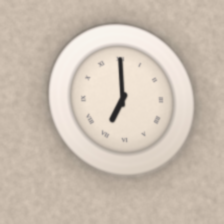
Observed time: 7:00
